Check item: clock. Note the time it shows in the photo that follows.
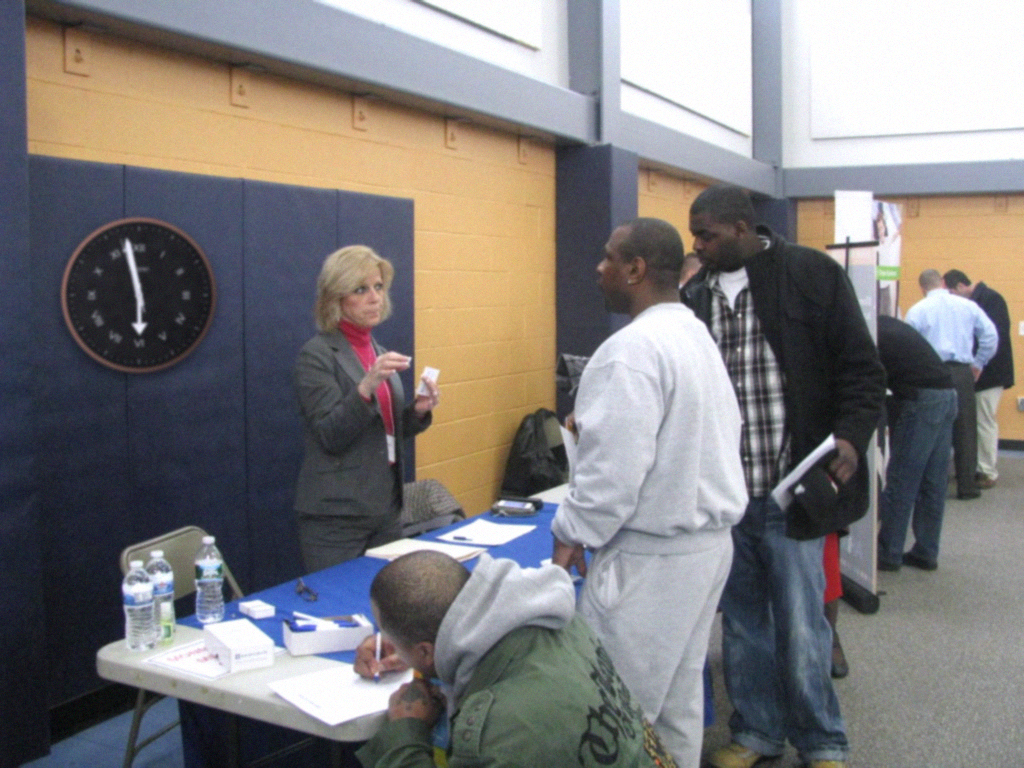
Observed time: 5:57:57
